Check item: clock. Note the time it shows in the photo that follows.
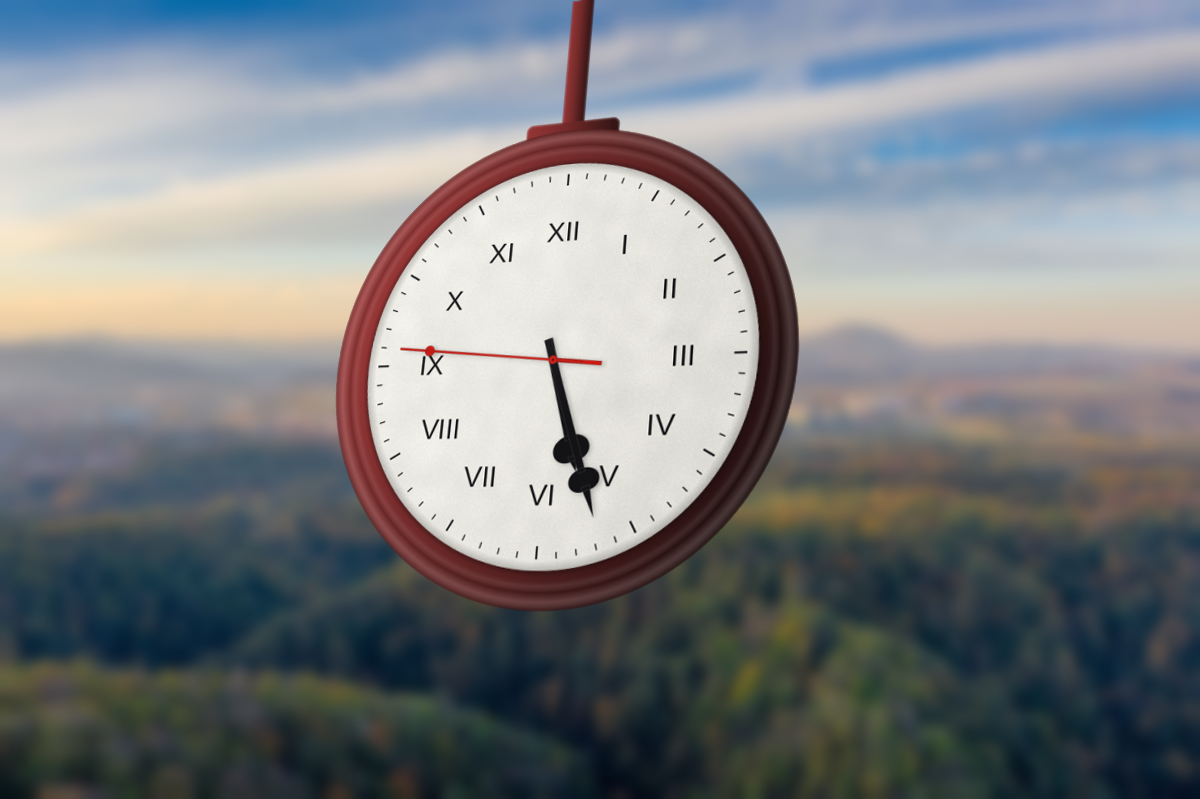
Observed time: 5:26:46
